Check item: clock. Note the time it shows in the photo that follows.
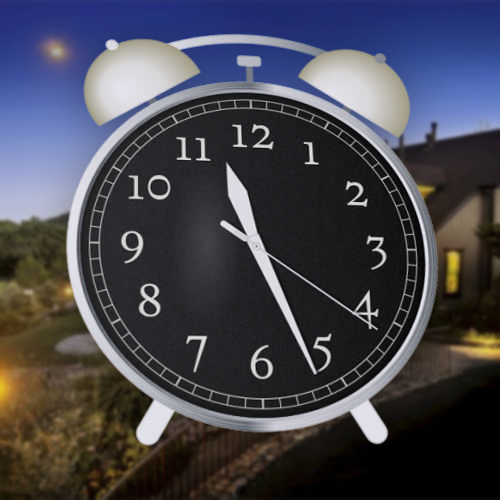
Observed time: 11:26:21
